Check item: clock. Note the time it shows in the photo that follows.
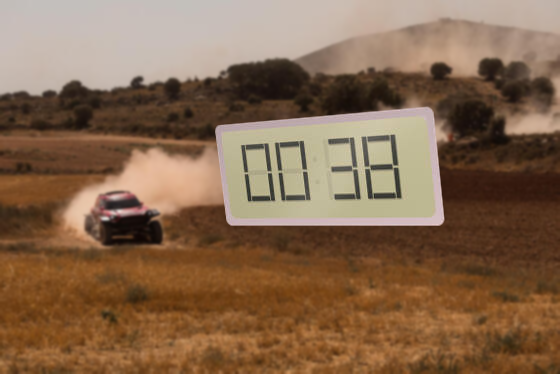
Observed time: 0:38
